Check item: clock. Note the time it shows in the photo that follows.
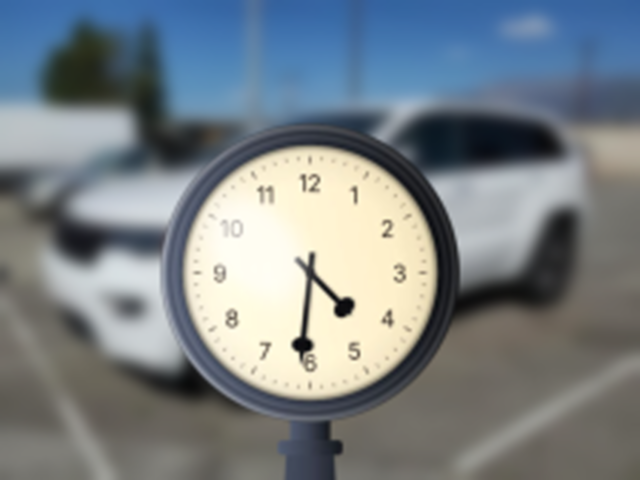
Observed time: 4:31
